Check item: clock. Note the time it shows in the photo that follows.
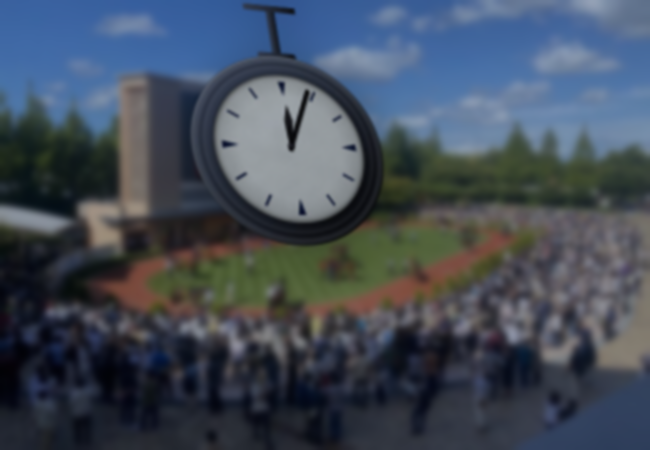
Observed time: 12:04
